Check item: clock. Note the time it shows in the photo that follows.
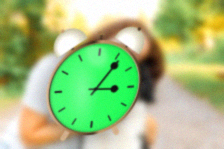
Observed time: 3:06
